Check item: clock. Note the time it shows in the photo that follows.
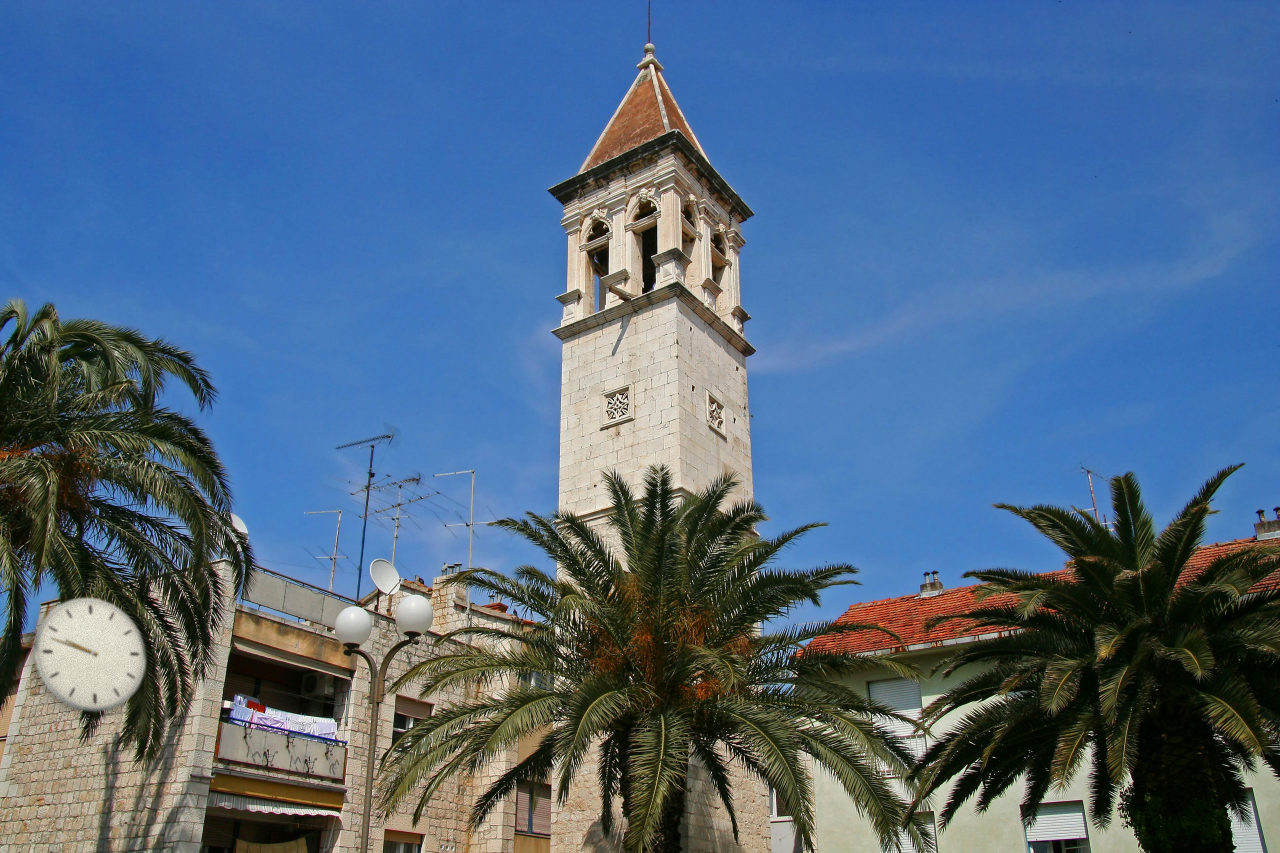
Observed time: 9:48
